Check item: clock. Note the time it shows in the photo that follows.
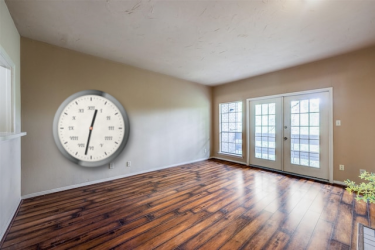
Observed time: 12:32
